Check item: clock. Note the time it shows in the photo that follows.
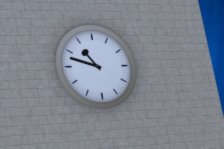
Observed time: 10:48
